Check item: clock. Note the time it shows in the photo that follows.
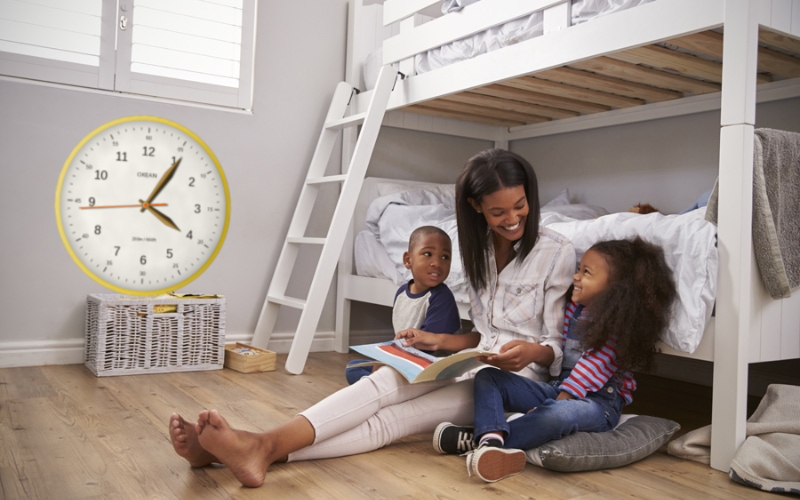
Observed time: 4:05:44
